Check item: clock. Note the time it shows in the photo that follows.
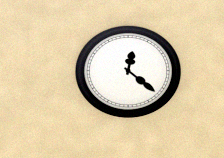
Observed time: 12:22
